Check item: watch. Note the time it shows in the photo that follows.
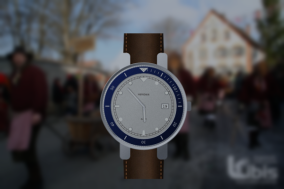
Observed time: 5:53
